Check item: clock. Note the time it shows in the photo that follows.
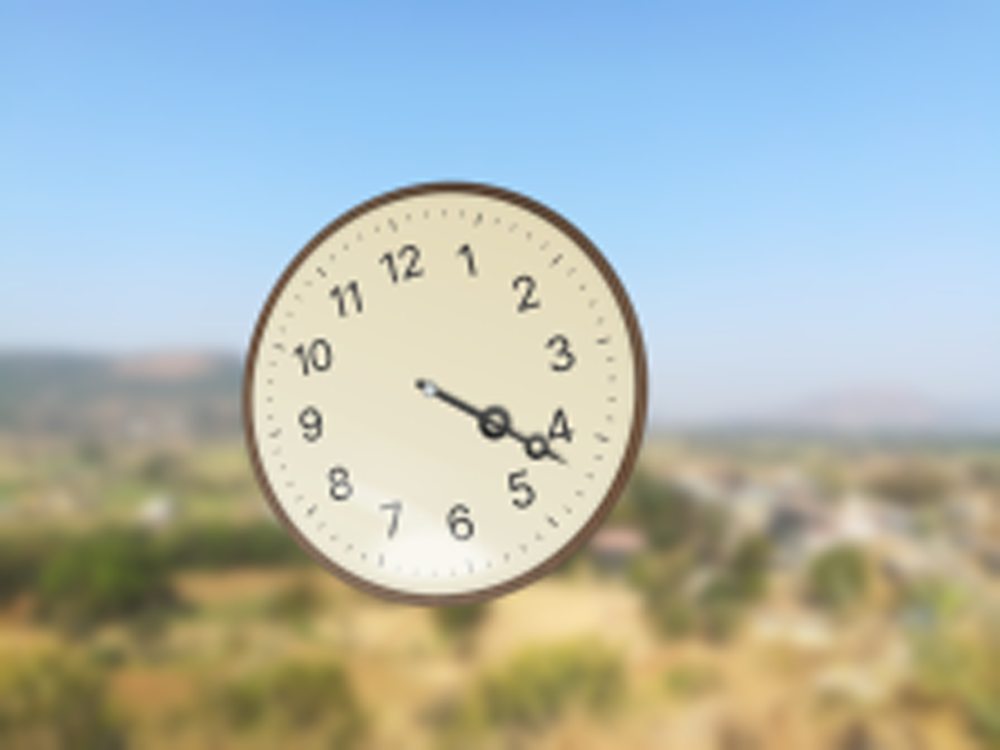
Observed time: 4:22
